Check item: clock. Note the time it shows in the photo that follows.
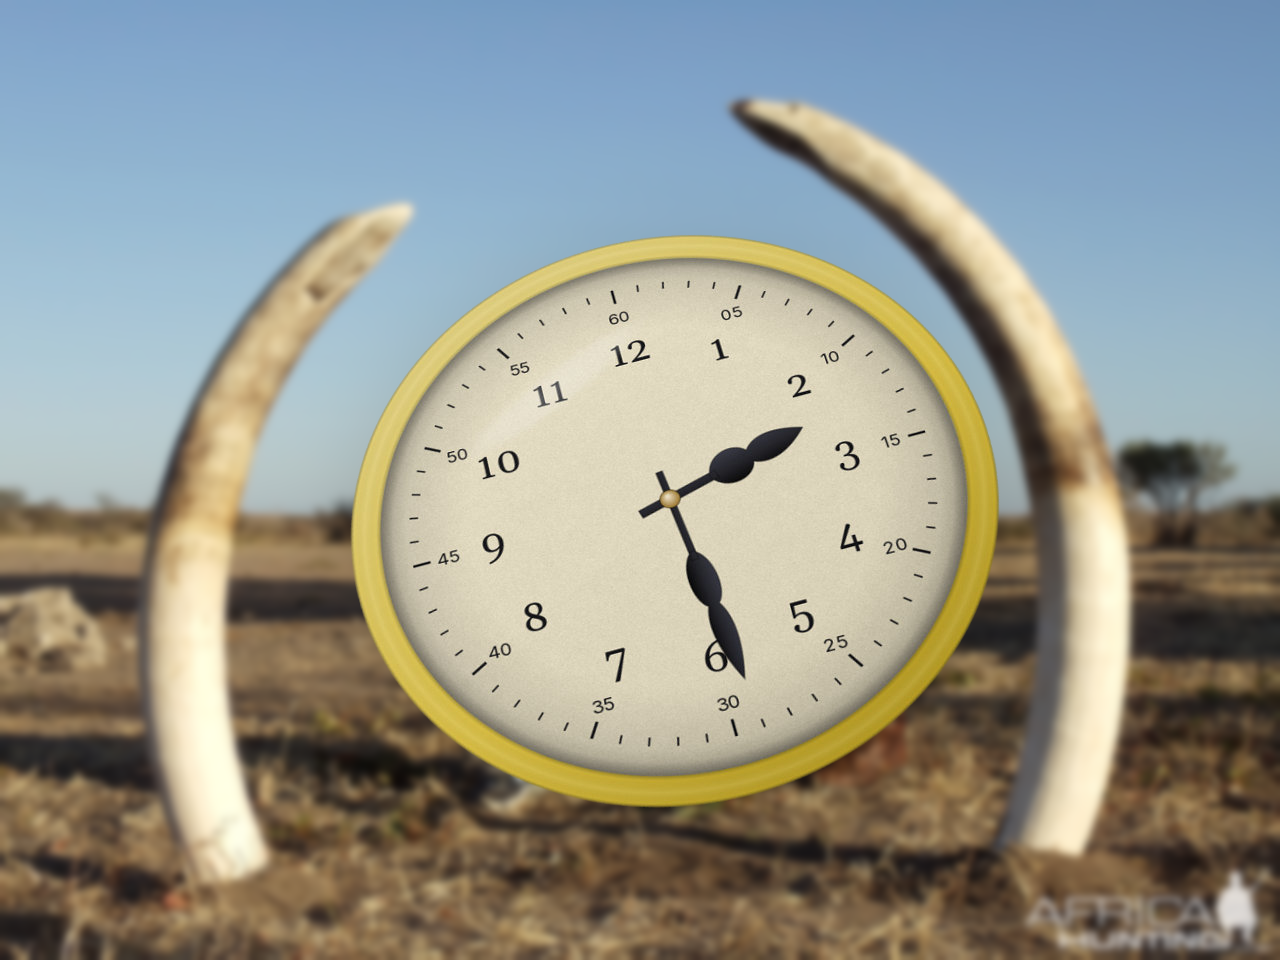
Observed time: 2:29
